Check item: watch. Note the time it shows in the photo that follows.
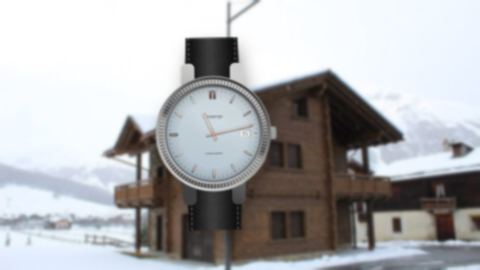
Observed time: 11:13
